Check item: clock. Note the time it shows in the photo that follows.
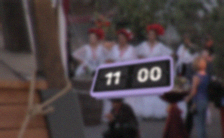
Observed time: 11:00
